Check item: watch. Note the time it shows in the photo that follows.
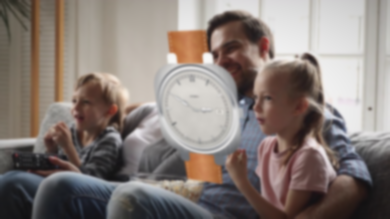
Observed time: 2:50
